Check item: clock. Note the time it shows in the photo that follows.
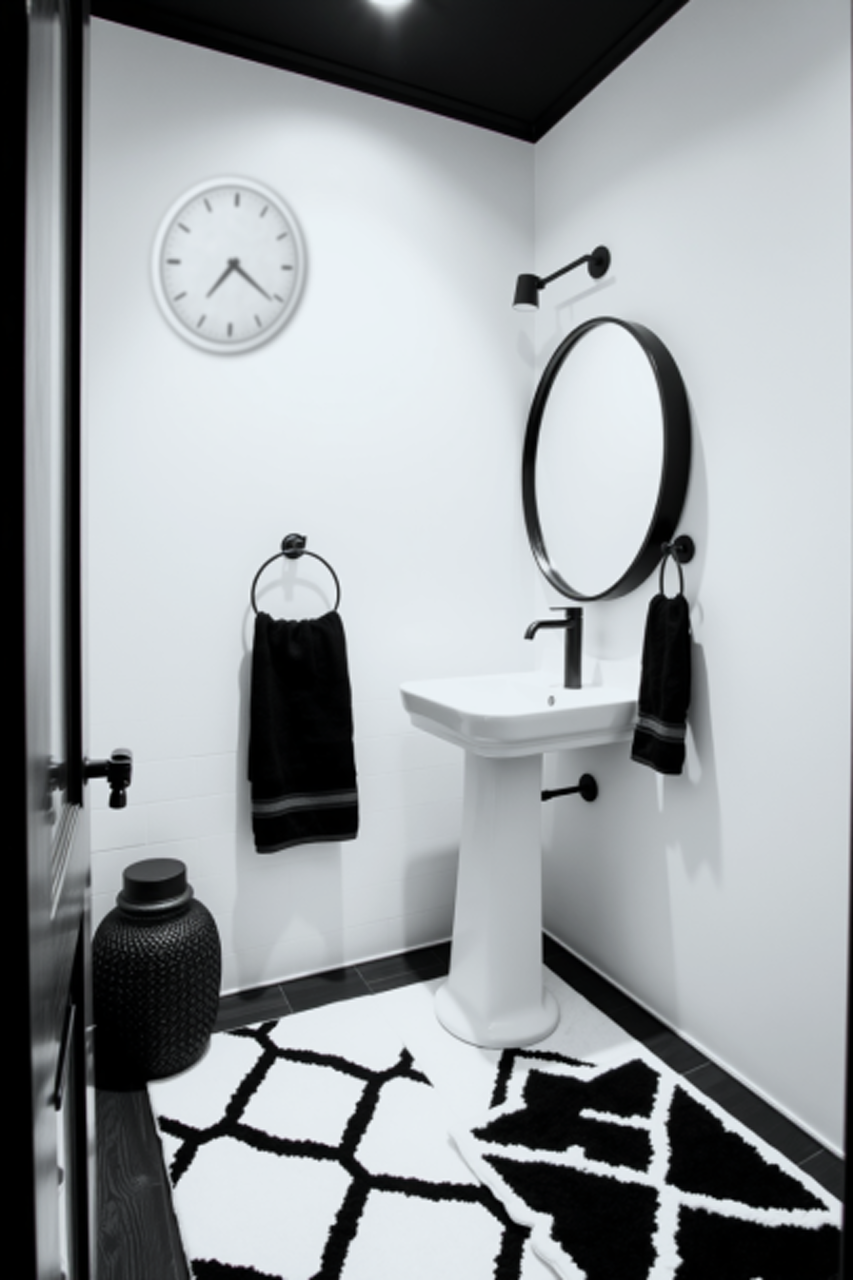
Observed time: 7:21
